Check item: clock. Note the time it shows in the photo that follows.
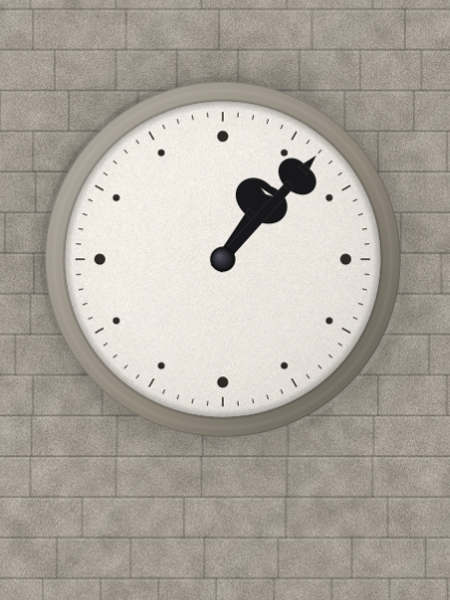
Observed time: 1:07
